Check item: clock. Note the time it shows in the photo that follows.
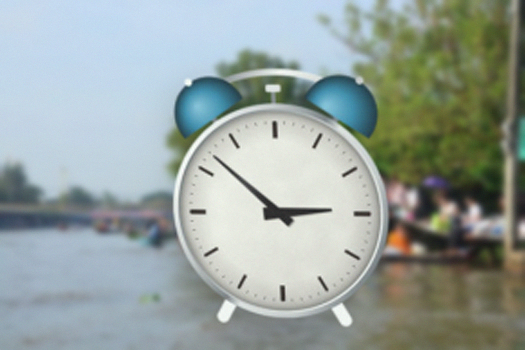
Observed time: 2:52
